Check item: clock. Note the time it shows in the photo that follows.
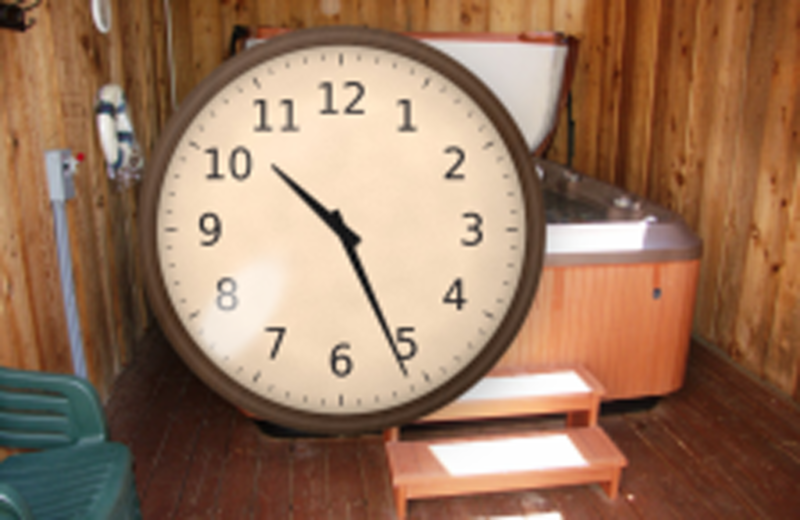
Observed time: 10:26
